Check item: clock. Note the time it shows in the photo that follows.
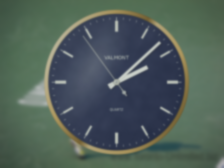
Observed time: 2:07:54
